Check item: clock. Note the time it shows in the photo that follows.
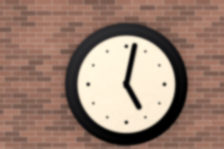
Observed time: 5:02
